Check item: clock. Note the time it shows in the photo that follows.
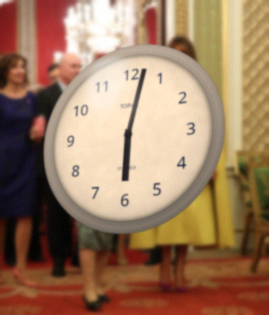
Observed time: 6:02
